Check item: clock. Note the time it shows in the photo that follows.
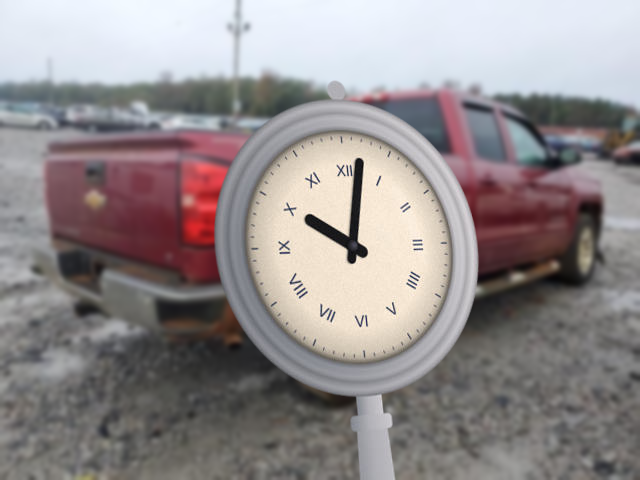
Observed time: 10:02
